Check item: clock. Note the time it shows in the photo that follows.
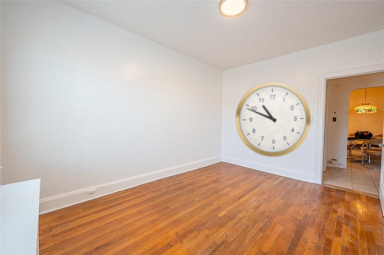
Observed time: 10:49
